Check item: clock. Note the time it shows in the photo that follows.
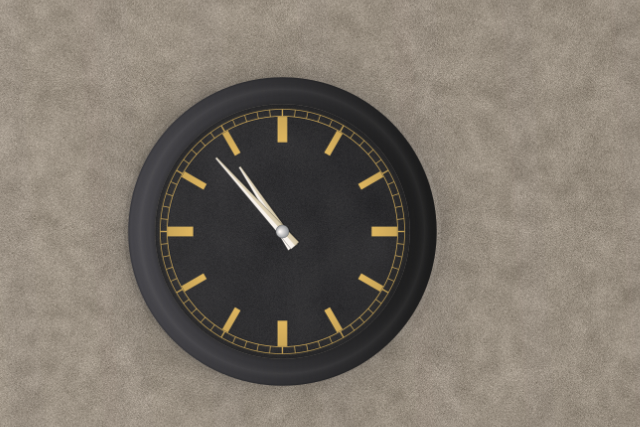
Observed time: 10:53
